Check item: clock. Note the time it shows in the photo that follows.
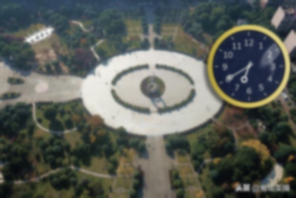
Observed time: 6:40
